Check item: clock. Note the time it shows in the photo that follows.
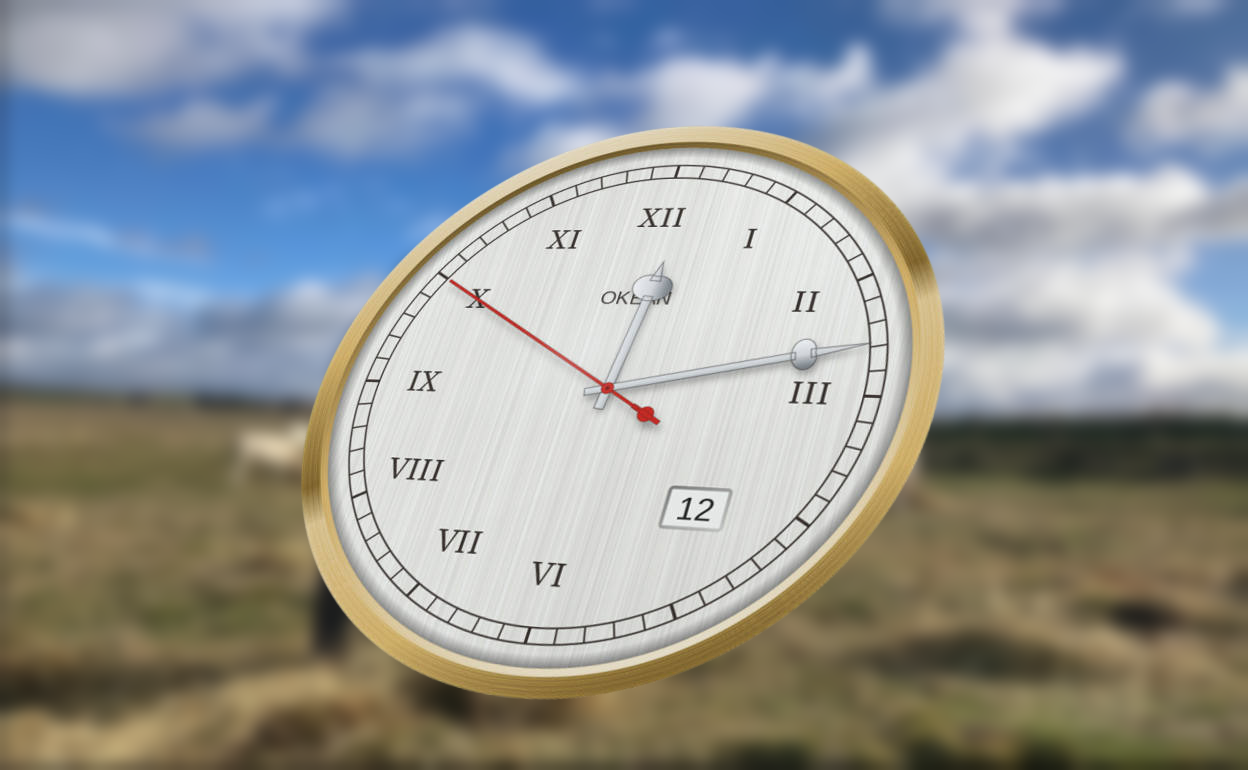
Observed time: 12:12:50
